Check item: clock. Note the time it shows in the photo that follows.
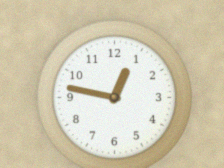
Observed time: 12:47
